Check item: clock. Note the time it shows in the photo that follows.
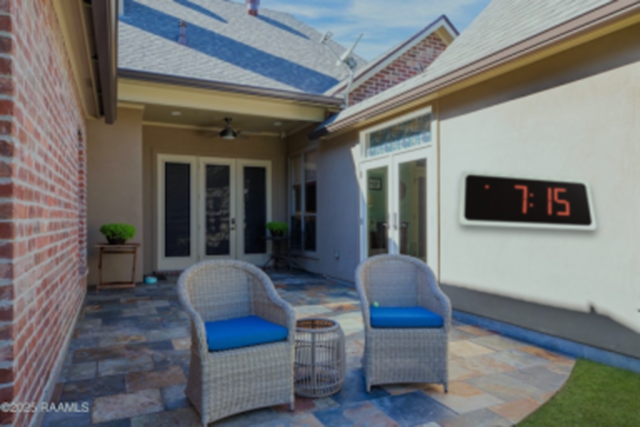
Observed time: 7:15
